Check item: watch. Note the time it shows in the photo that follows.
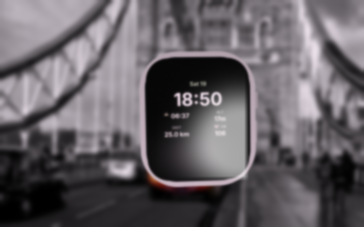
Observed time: 18:50
